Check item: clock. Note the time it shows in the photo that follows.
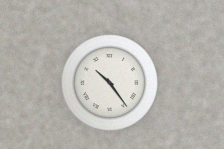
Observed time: 10:24
